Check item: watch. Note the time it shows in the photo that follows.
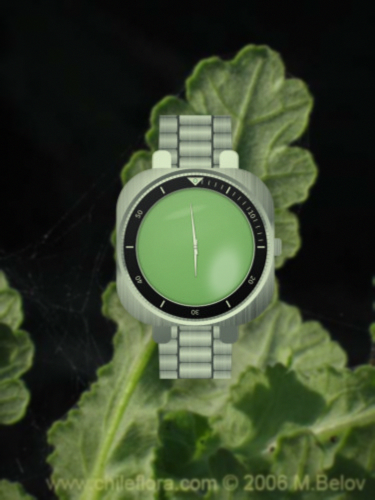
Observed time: 5:59
